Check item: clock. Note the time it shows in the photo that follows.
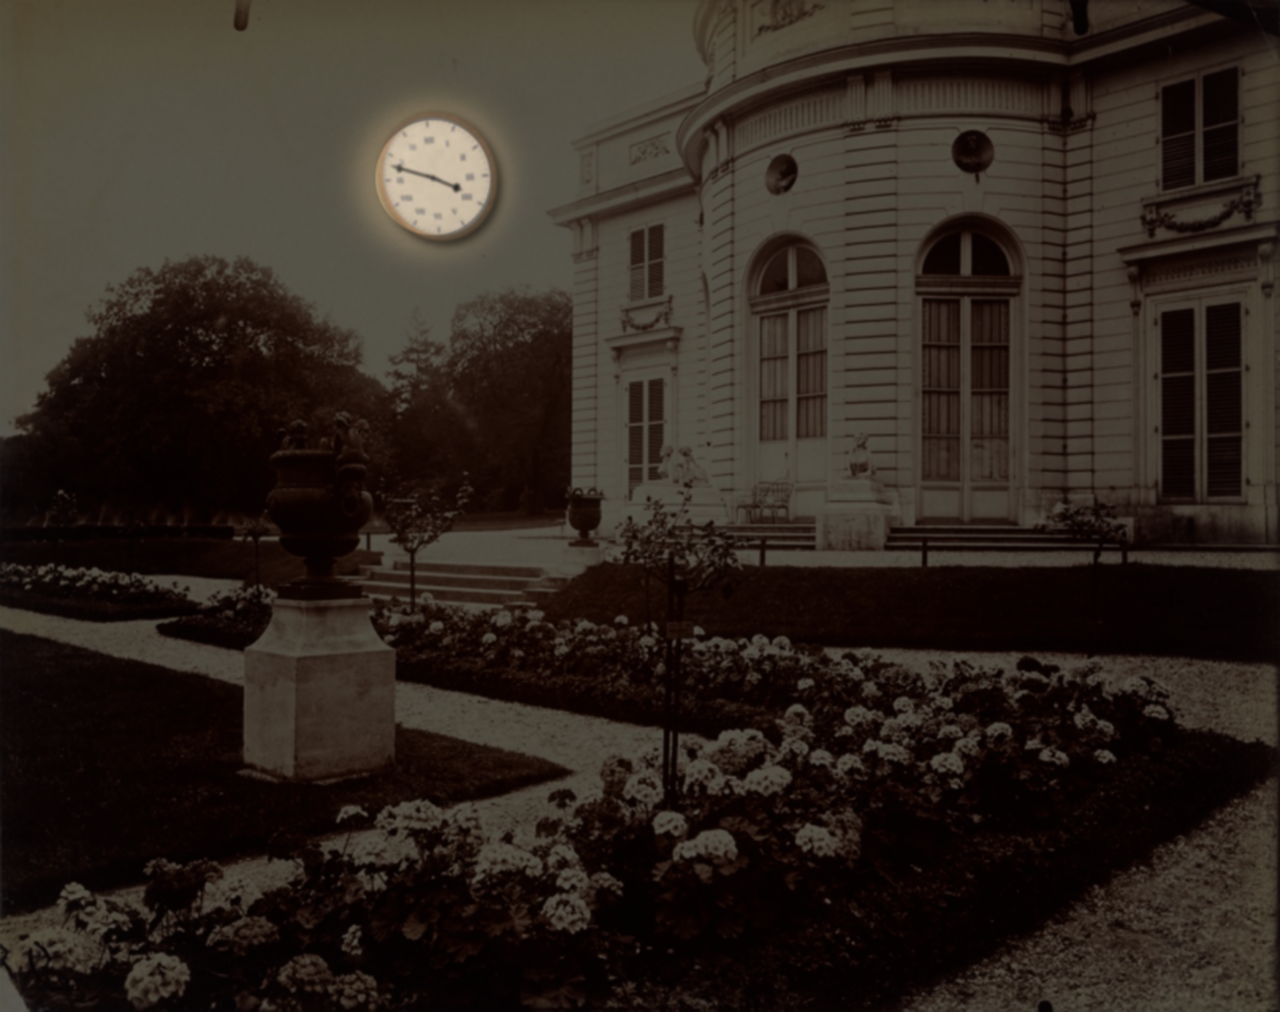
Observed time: 3:48
